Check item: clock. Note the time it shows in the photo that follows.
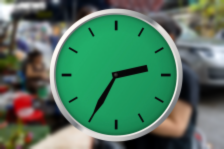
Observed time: 2:35
